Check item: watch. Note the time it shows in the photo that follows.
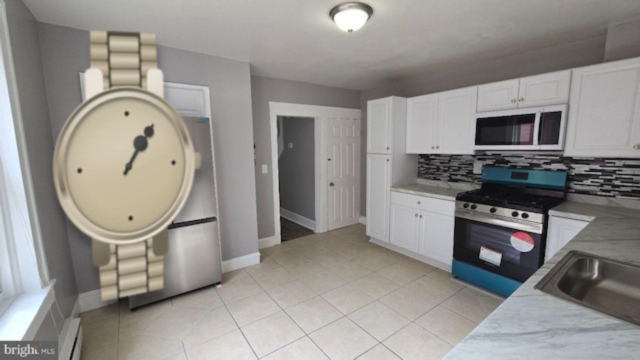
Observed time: 1:06
